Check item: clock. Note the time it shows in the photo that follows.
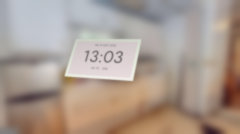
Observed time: 13:03
